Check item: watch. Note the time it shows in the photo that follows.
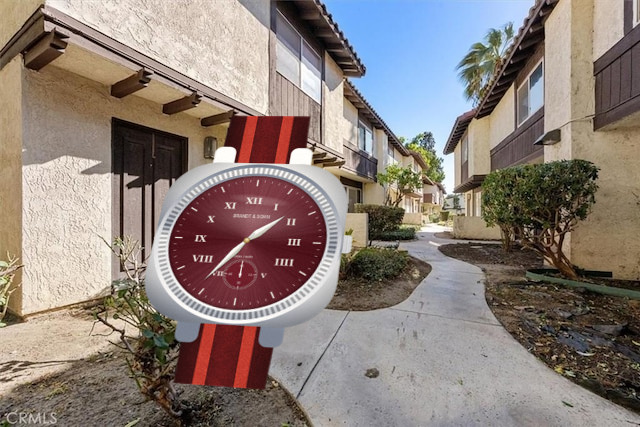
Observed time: 1:36
